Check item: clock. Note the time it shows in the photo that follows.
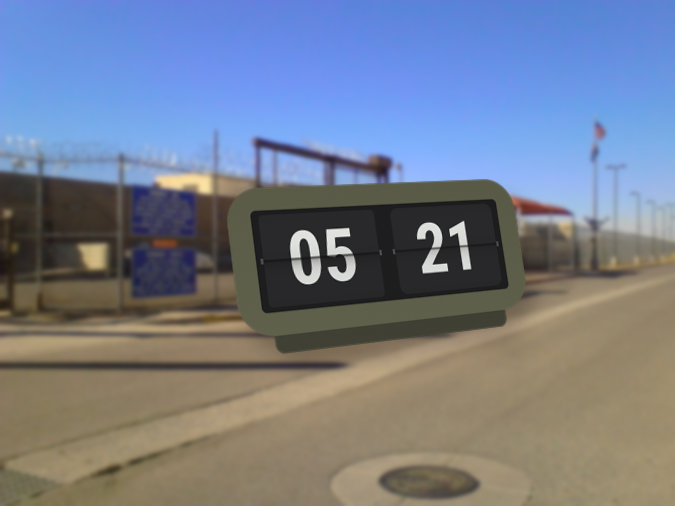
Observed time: 5:21
